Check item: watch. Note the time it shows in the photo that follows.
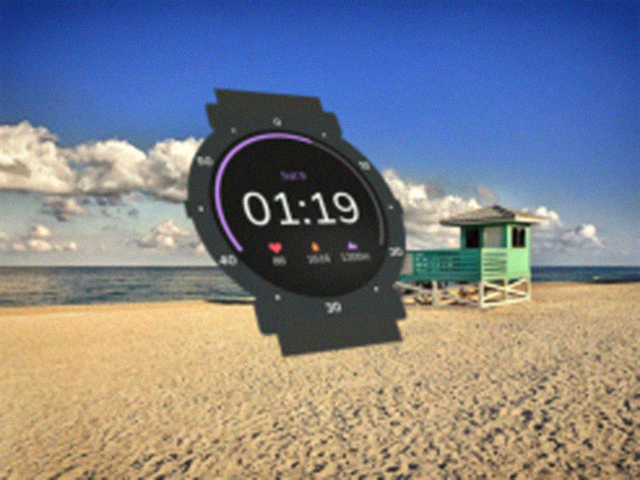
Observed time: 1:19
